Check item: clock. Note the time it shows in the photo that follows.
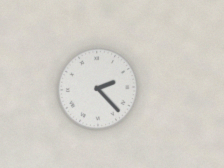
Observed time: 2:23
